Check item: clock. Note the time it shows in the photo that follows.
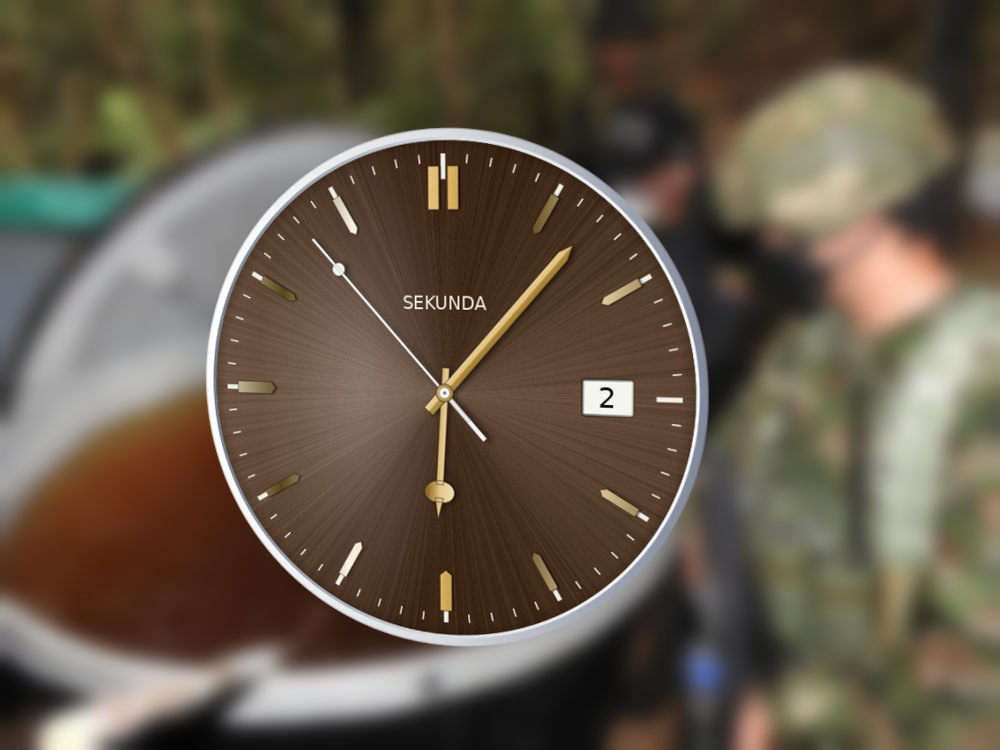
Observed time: 6:06:53
